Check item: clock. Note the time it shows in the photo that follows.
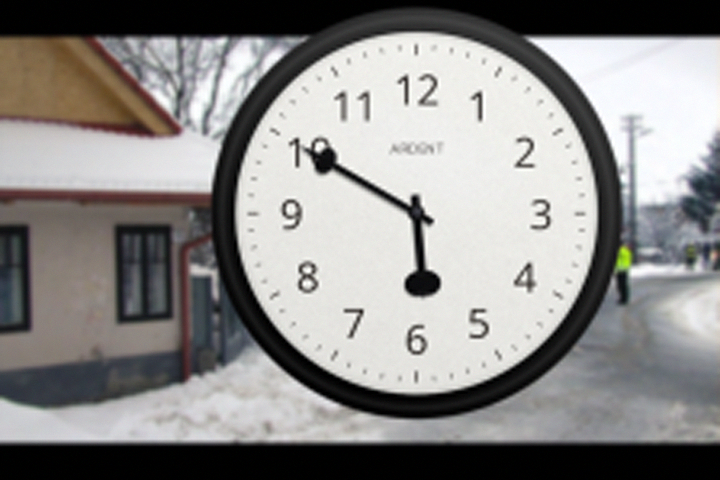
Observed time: 5:50
